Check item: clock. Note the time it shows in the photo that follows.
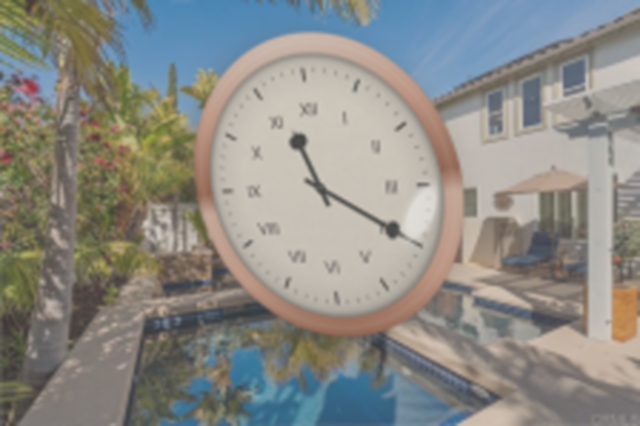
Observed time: 11:20
